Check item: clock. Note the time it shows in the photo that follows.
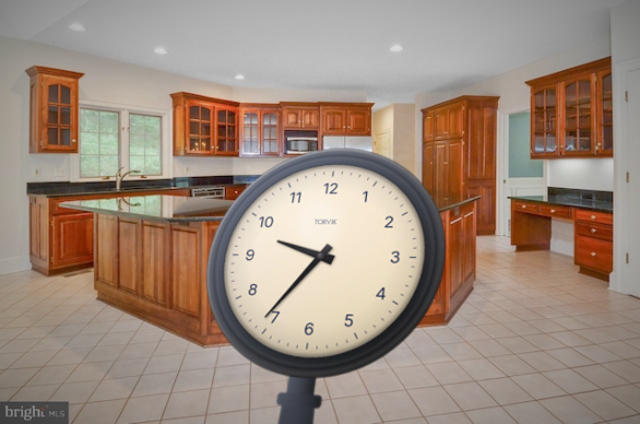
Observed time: 9:36
